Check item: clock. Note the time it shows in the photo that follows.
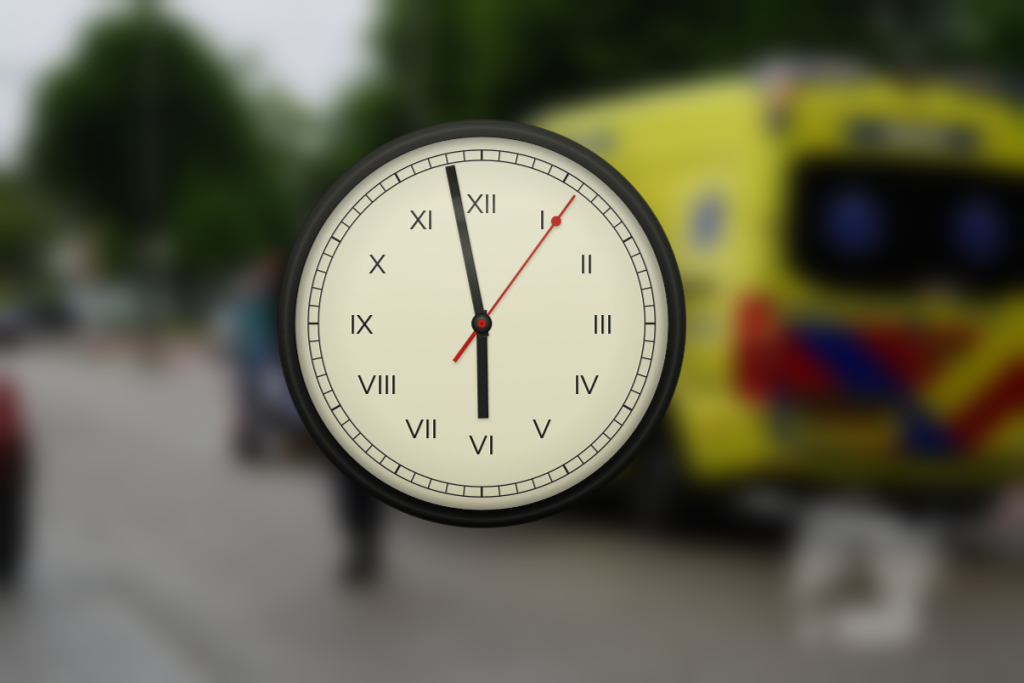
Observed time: 5:58:06
